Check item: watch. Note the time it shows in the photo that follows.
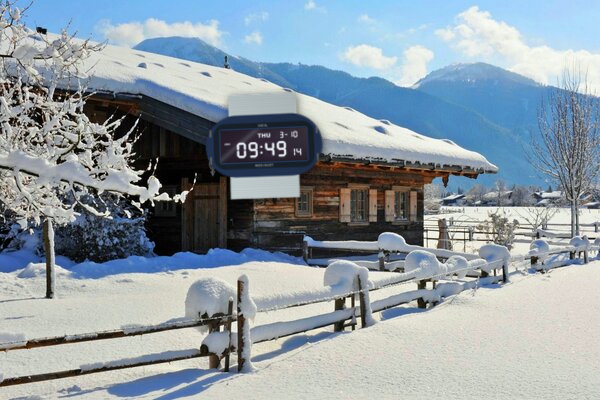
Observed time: 9:49
